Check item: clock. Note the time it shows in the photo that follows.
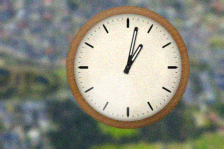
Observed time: 1:02
